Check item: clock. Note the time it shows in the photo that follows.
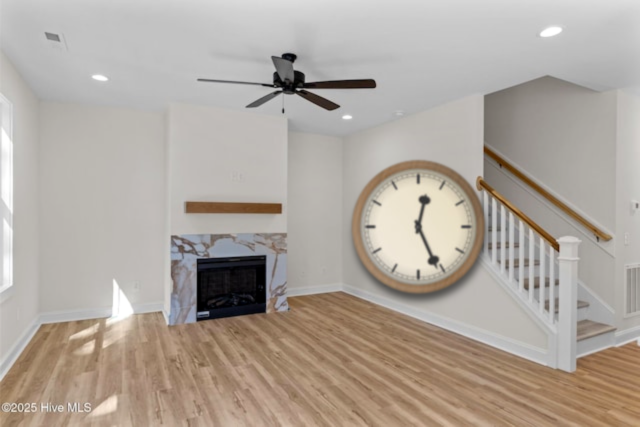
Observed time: 12:26
